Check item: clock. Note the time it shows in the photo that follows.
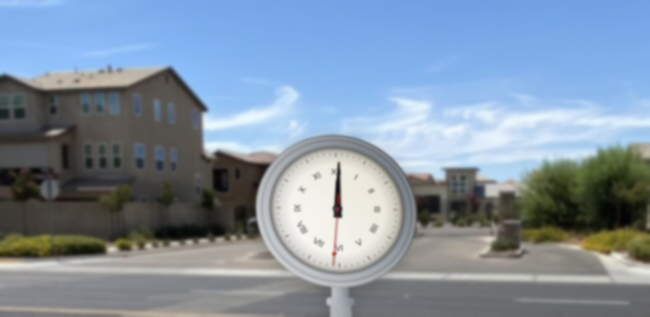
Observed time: 12:00:31
